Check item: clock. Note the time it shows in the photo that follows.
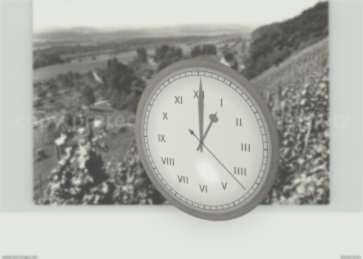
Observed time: 1:00:22
